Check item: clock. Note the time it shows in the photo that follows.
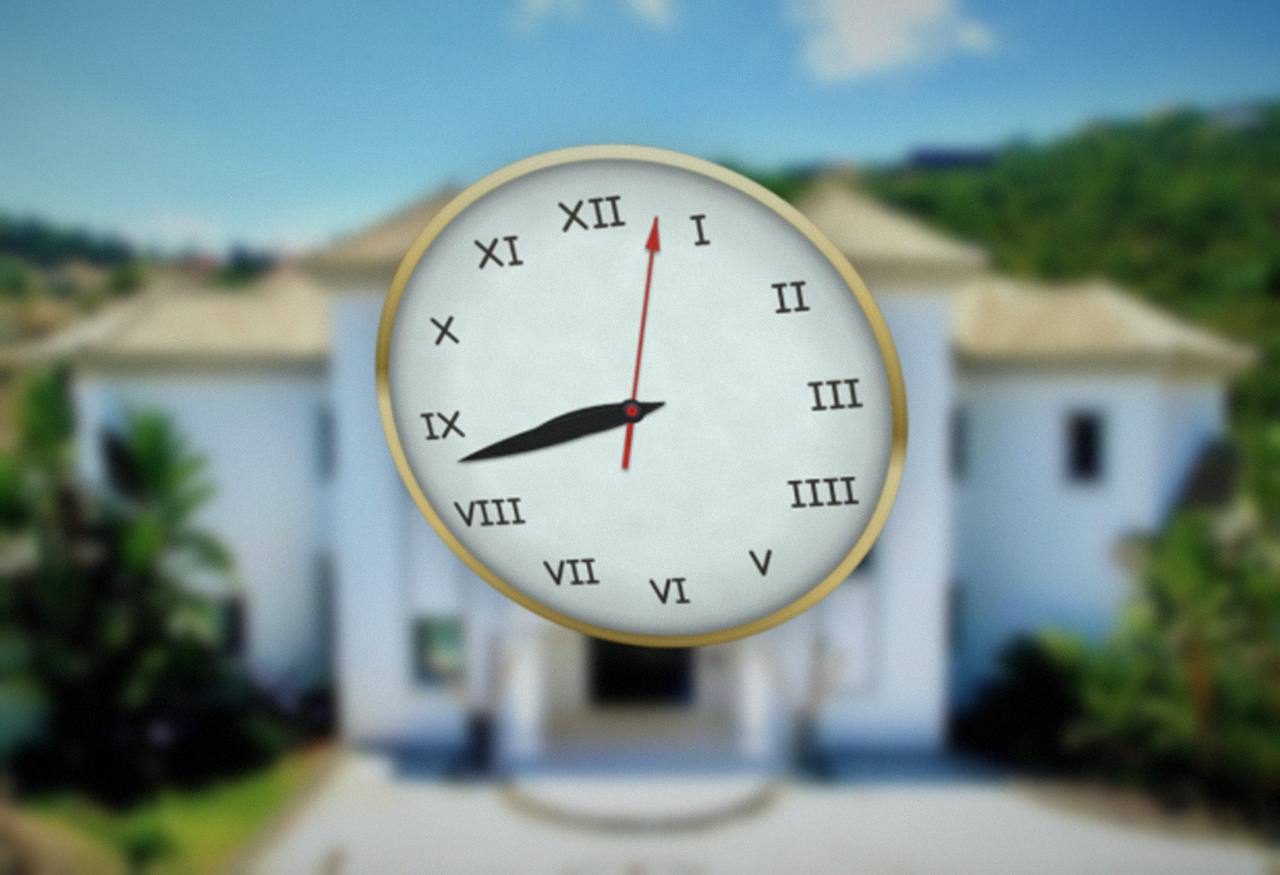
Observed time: 8:43:03
